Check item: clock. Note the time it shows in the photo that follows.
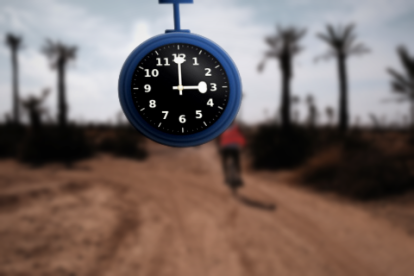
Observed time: 3:00
